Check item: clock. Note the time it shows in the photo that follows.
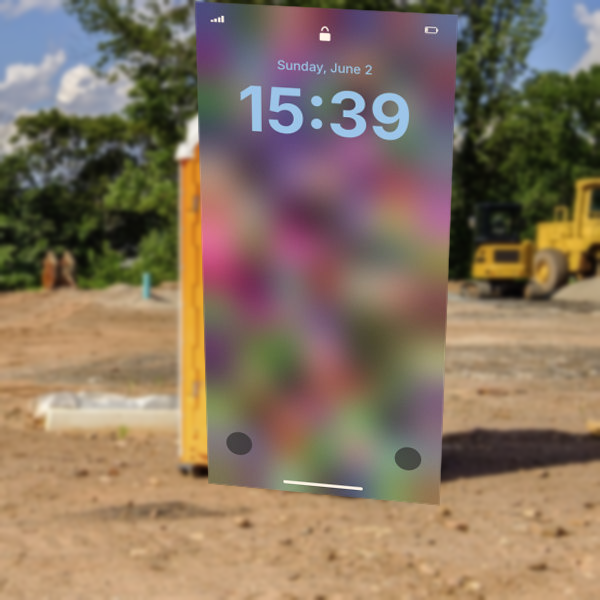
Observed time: 15:39
